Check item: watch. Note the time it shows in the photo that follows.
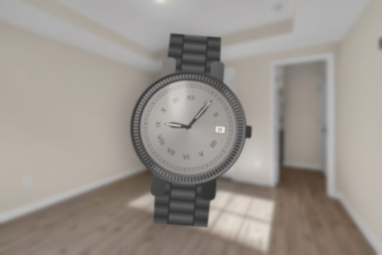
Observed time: 9:06
